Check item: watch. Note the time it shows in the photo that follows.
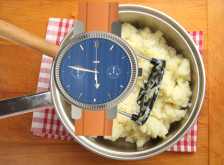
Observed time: 5:47
